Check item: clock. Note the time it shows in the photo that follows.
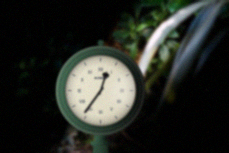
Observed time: 12:36
